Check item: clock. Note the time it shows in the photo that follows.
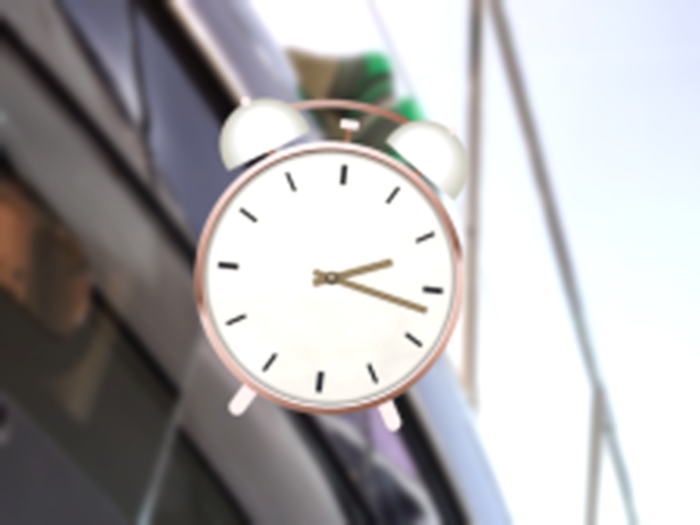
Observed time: 2:17
